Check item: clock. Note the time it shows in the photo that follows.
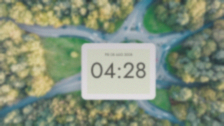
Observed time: 4:28
